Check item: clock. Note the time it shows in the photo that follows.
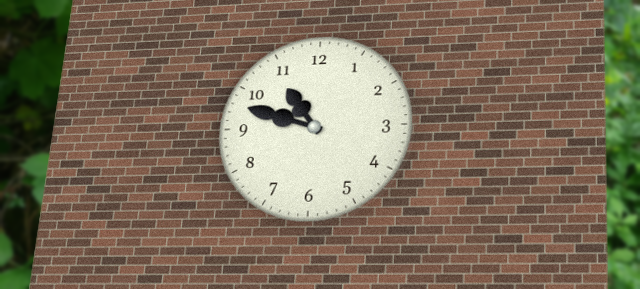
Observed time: 10:48
